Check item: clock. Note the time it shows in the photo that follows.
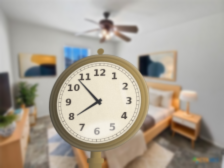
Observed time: 7:53
